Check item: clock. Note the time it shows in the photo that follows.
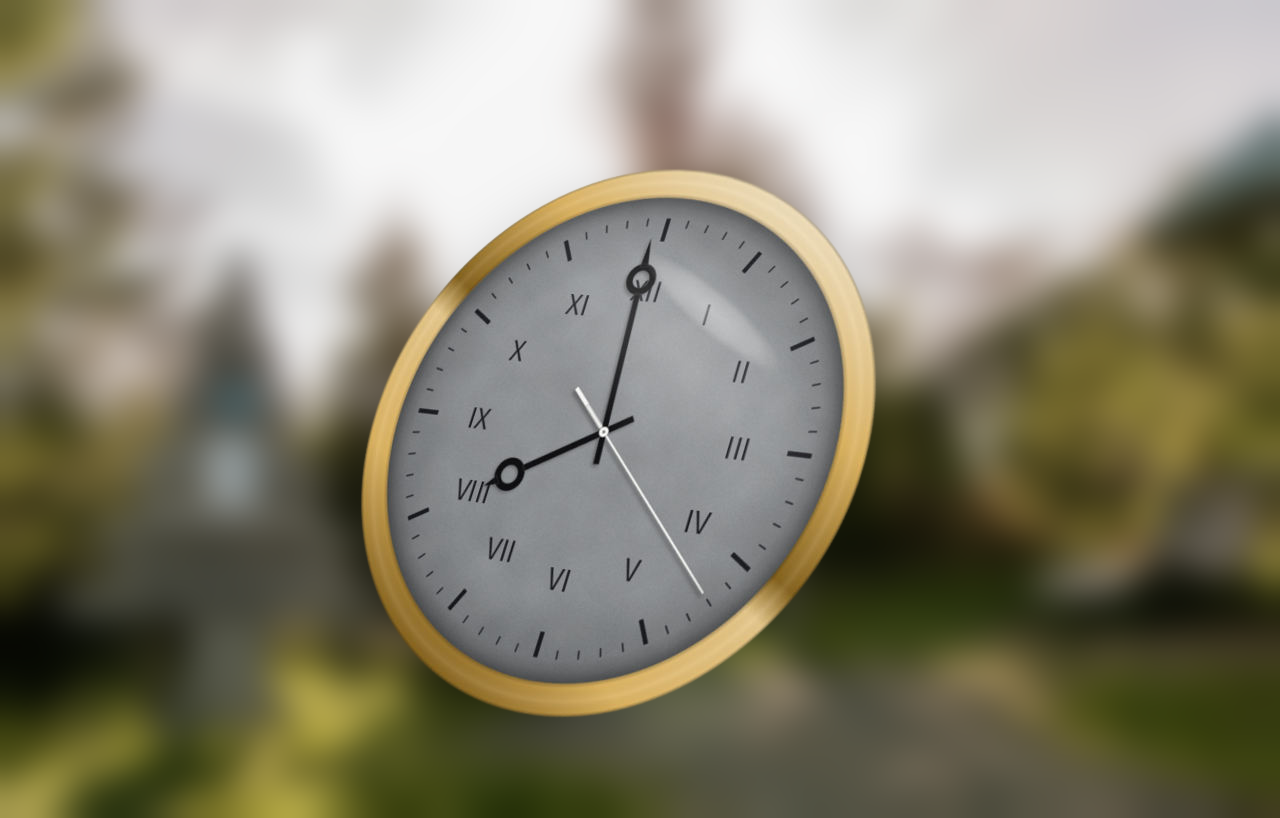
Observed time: 7:59:22
